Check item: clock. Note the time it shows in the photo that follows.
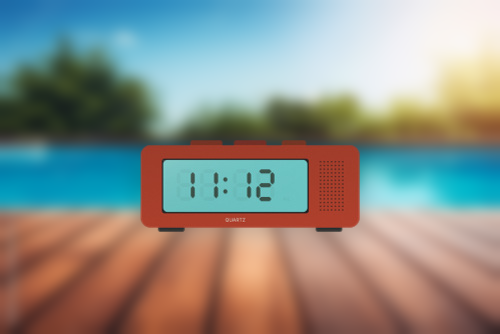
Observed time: 11:12
